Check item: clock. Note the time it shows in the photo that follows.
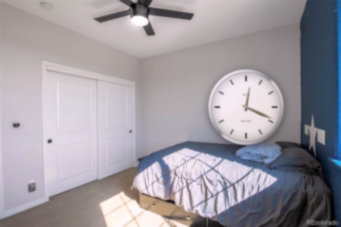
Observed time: 12:19
